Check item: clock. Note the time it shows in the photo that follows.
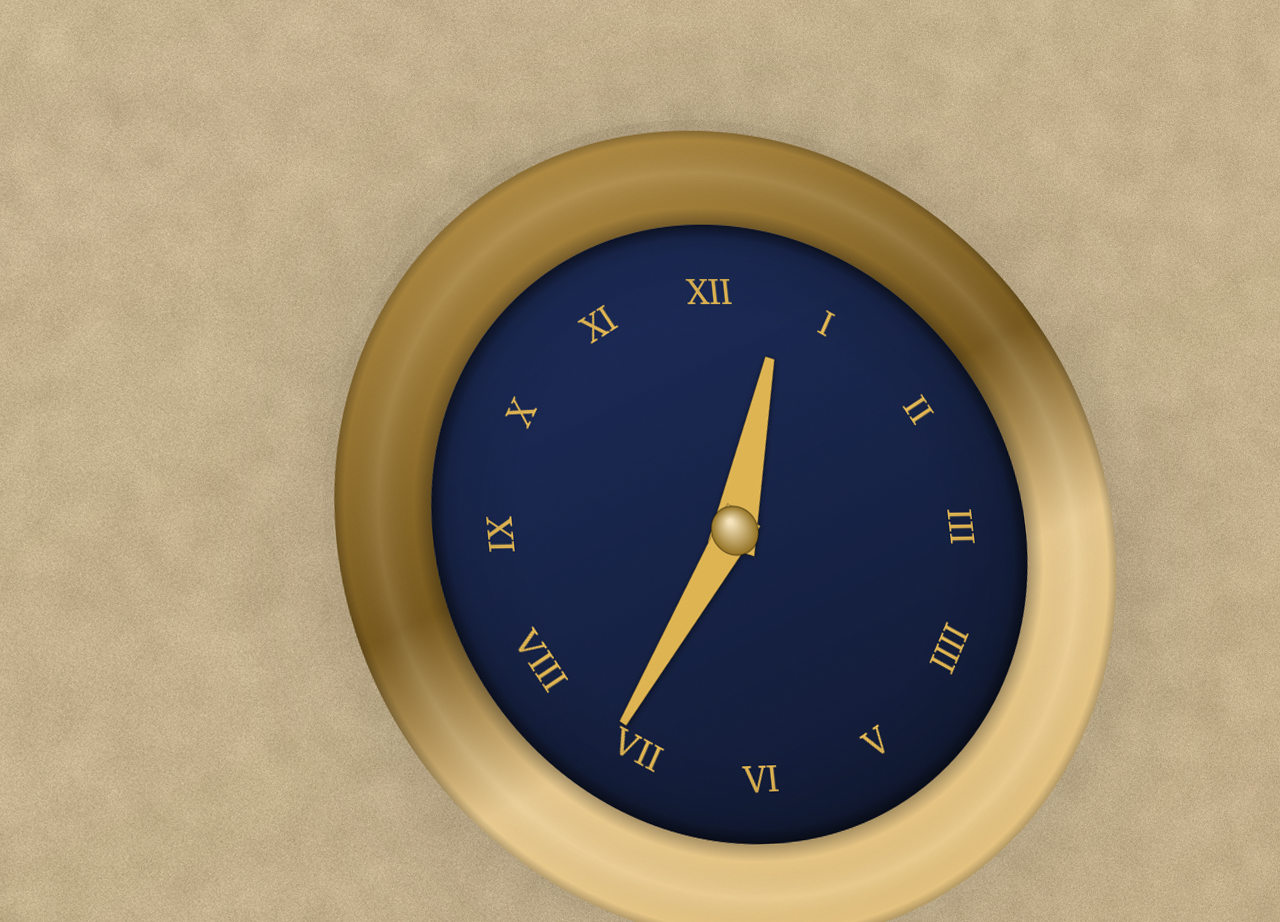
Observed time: 12:36
